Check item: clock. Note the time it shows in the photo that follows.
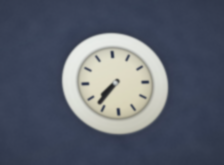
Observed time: 7:37
